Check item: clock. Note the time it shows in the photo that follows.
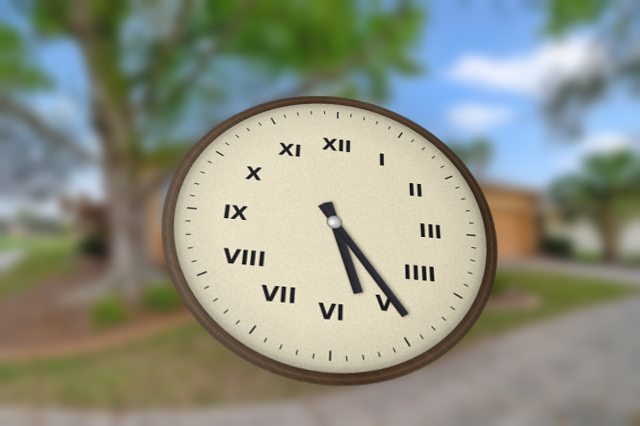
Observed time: 5:24
